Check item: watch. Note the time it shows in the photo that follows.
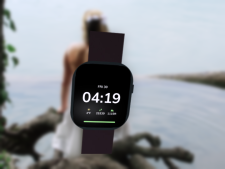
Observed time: 4:19
